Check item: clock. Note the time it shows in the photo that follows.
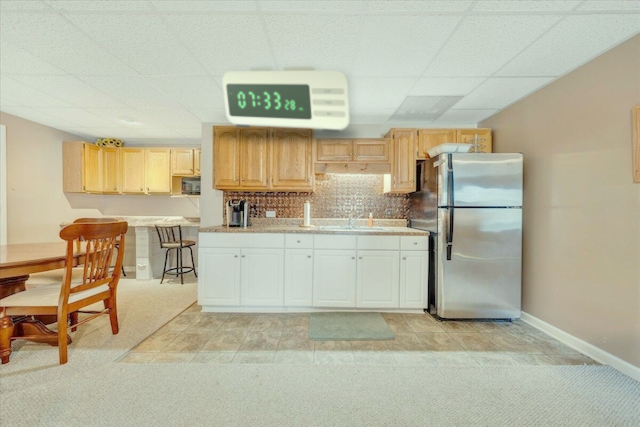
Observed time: 7:33
